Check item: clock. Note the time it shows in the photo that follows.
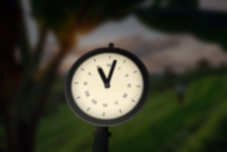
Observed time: 11:02
